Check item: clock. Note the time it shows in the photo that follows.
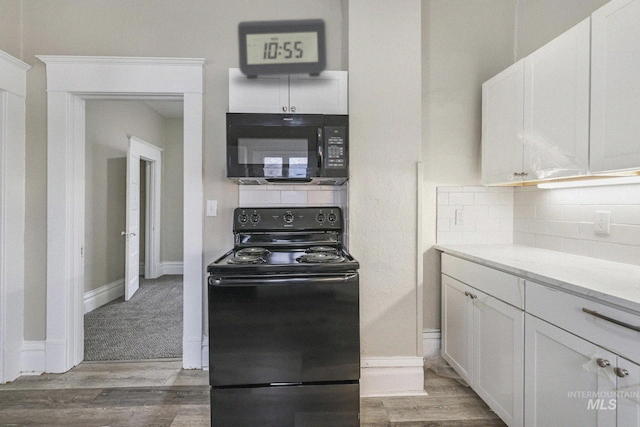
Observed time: 10:55
